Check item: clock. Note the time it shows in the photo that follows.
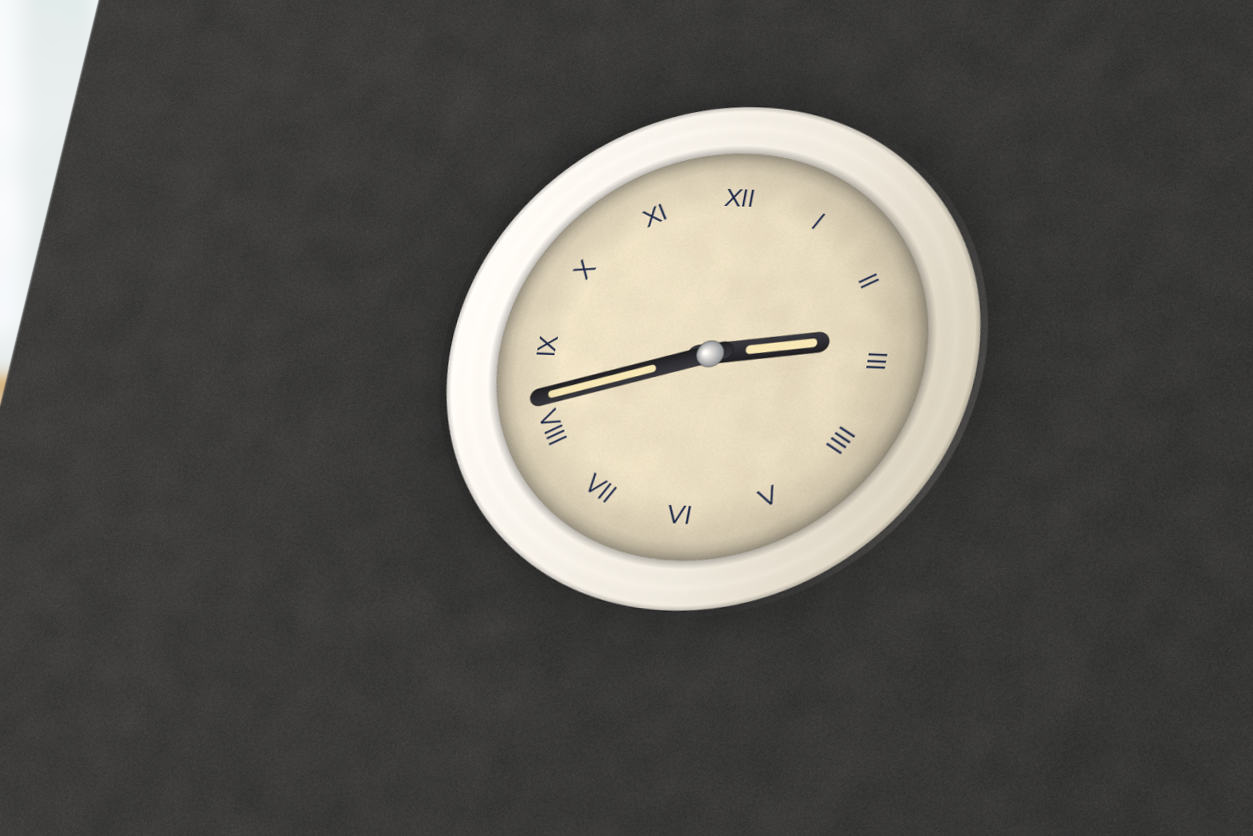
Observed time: 2:42
